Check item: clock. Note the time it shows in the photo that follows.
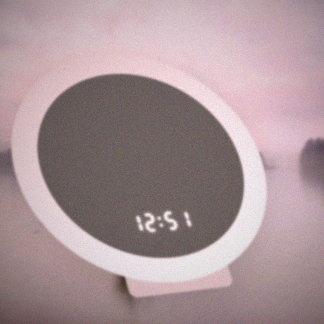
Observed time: 12:51
